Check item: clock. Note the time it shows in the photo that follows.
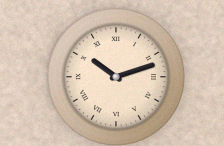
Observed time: 10:12
